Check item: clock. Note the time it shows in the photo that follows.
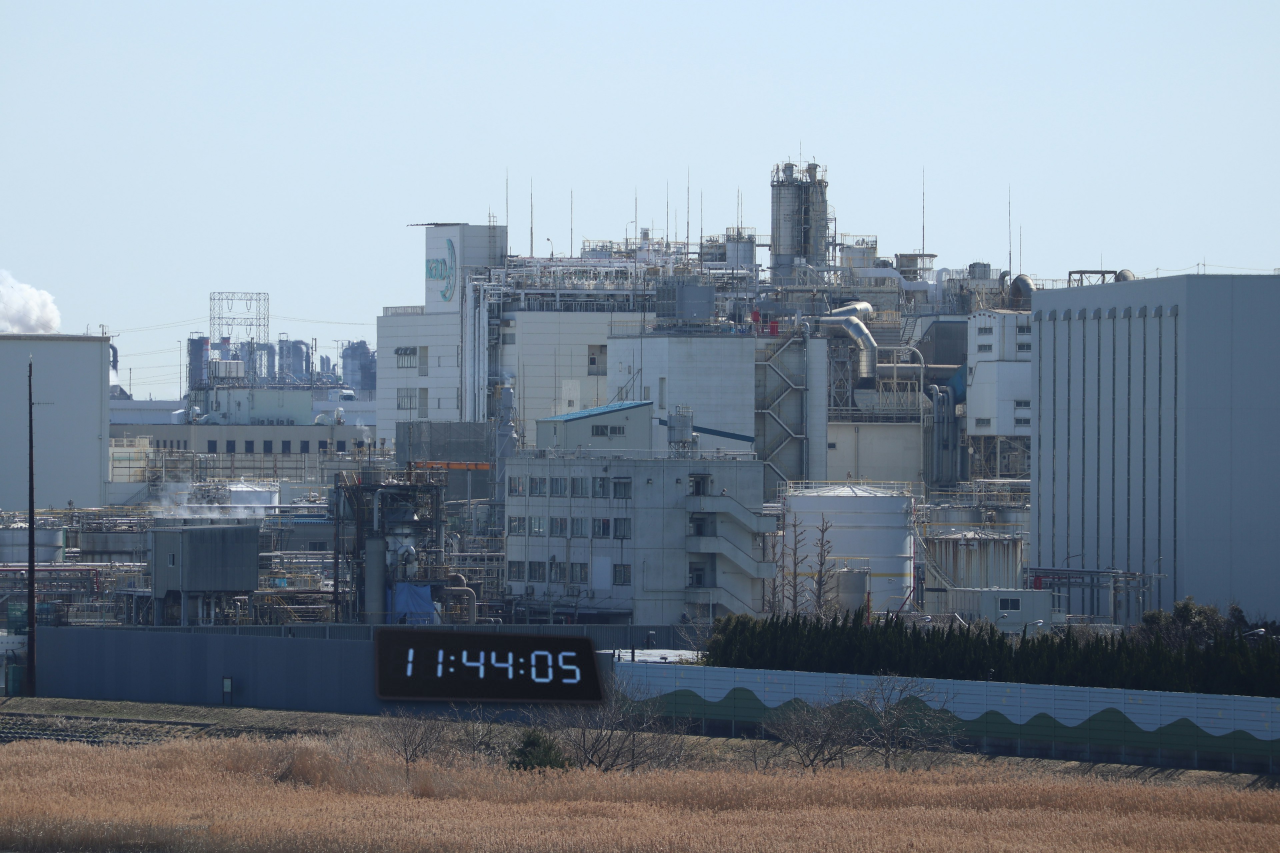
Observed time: 11:44:05
